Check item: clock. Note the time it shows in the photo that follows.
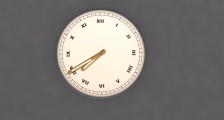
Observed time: 7:40
